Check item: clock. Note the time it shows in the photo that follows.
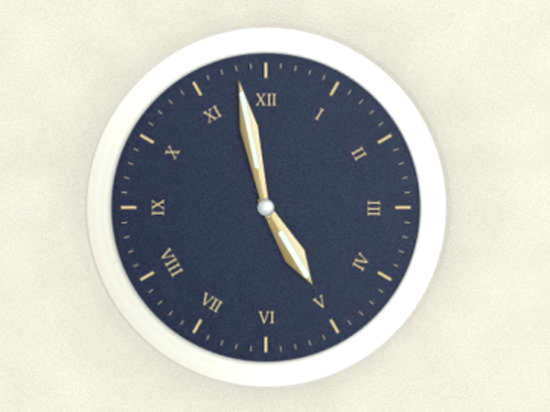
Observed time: 4:58
